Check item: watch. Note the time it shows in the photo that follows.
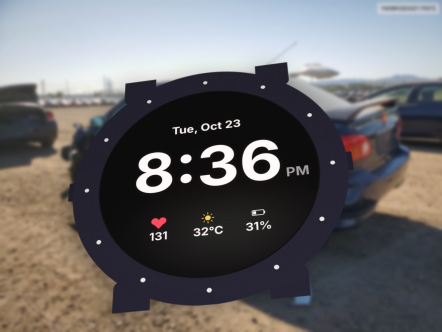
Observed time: 8:36
